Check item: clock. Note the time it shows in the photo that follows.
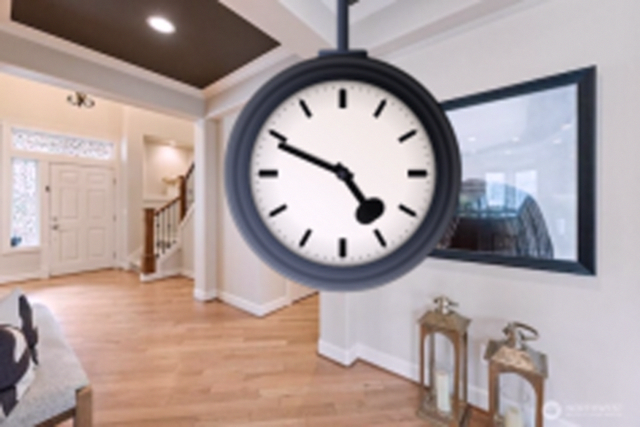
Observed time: 4:49
